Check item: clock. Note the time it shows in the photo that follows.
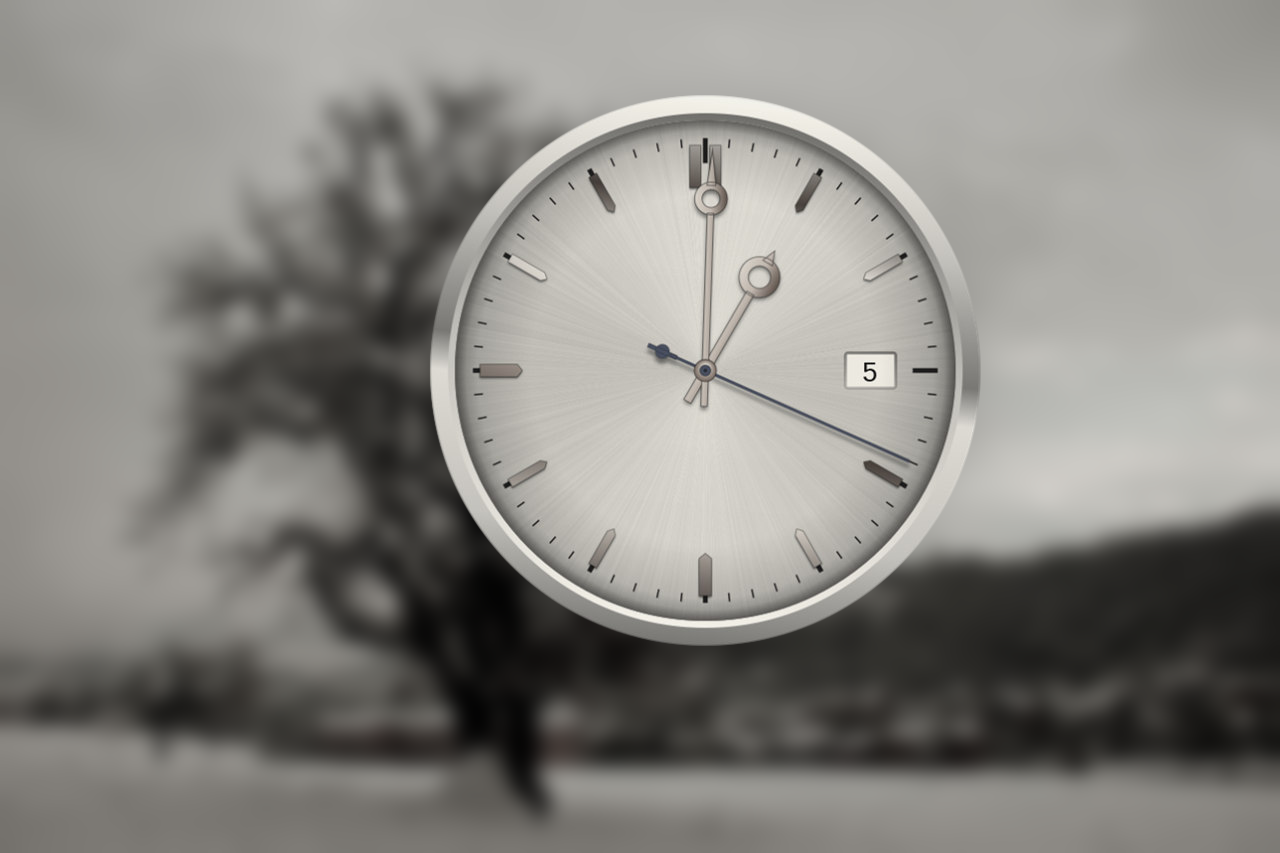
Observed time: 1:00:19
